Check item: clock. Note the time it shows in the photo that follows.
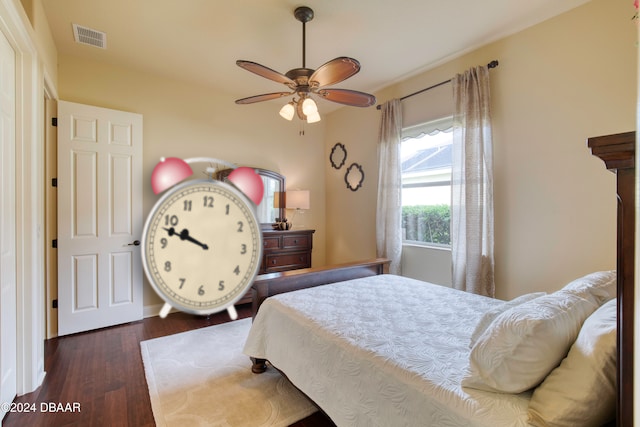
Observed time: 9:48
